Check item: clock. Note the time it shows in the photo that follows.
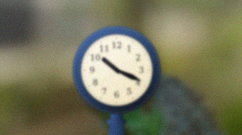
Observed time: 10:19
